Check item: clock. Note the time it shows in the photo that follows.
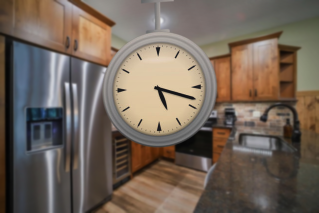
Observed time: 5:18
